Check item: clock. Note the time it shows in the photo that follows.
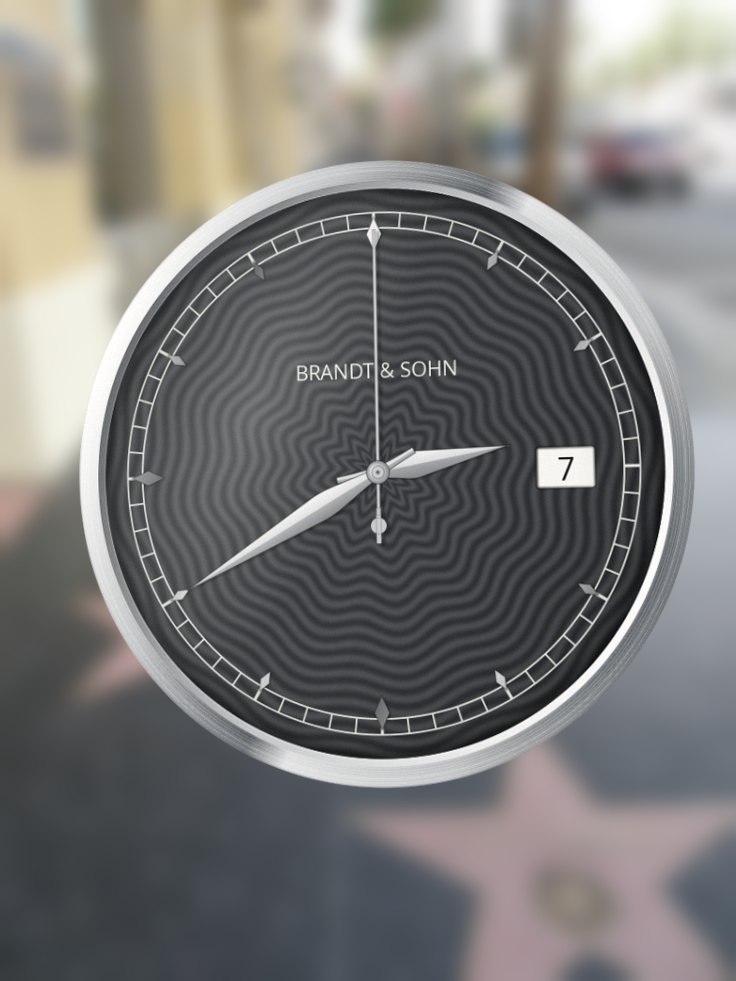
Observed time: 2:40:00
